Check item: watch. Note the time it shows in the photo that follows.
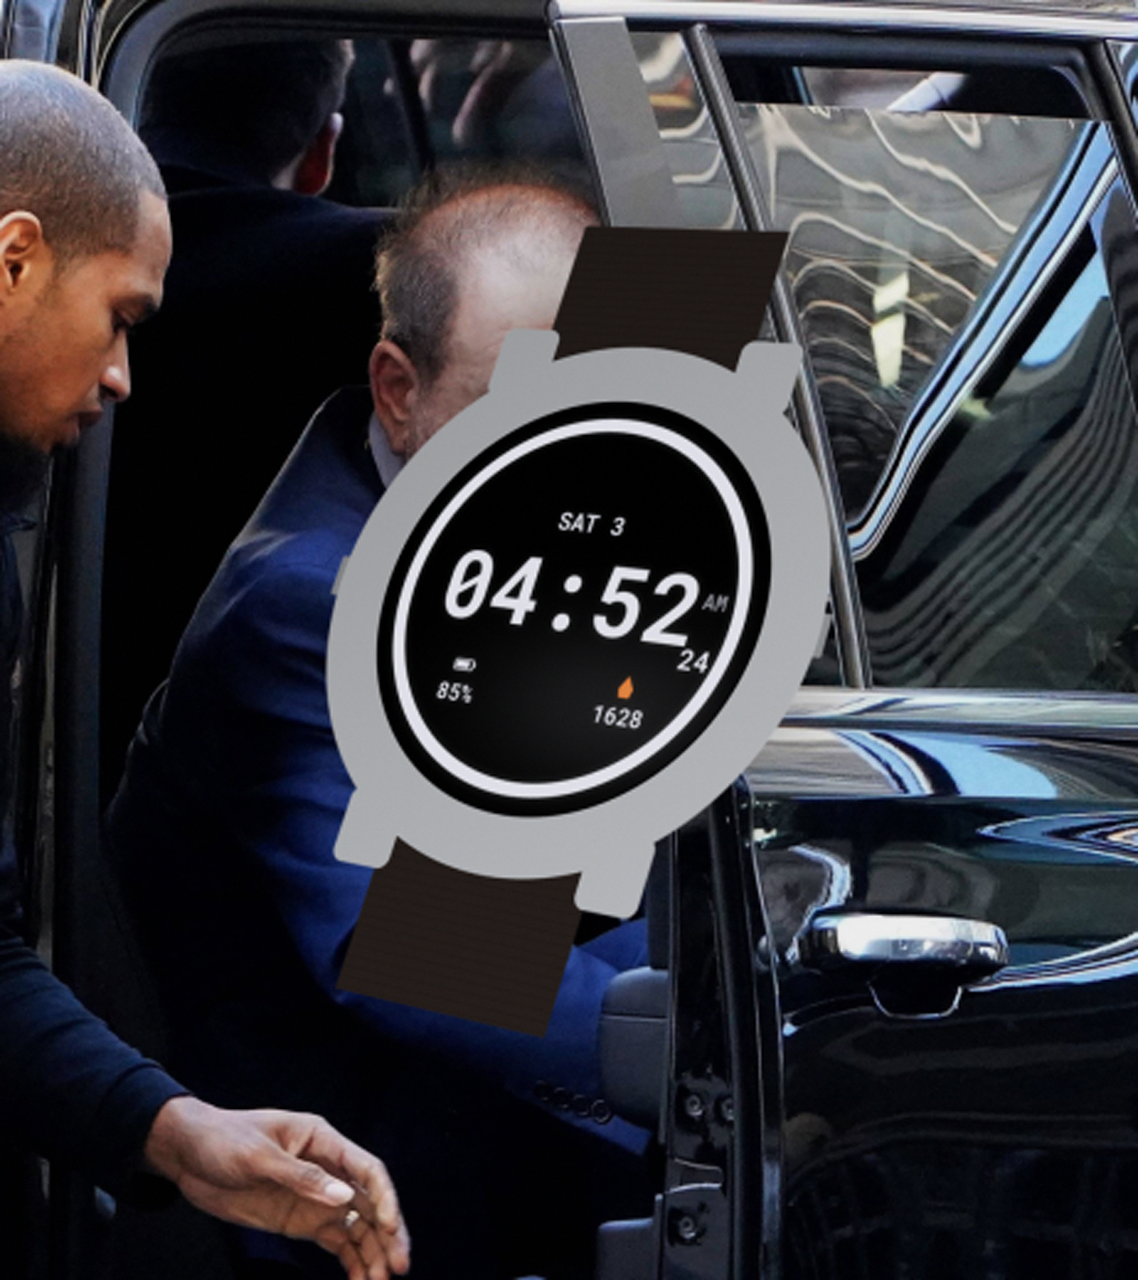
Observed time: 4:52:24
